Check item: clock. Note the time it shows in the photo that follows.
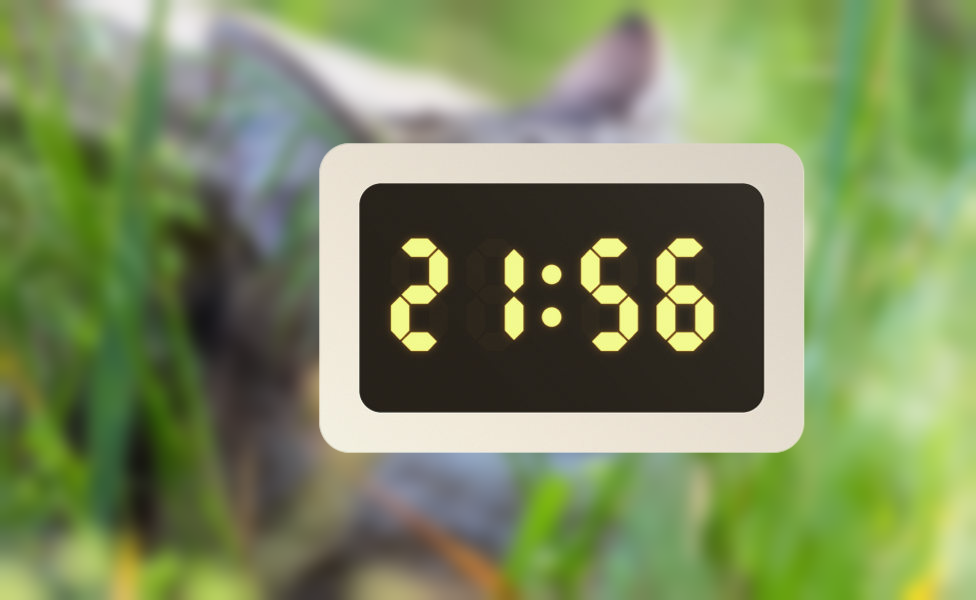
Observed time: 21:56
